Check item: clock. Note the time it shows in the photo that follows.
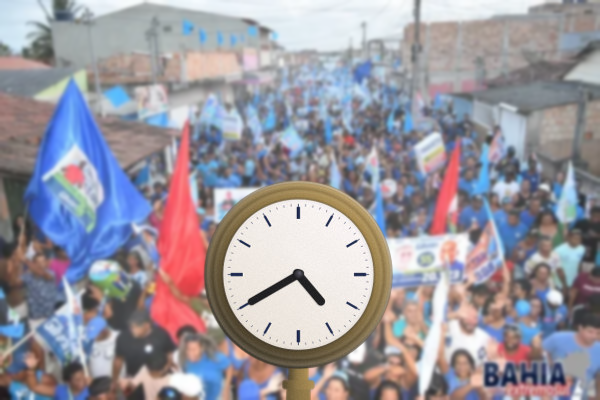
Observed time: 4:40
